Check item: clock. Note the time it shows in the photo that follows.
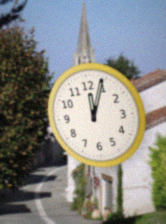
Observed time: 12:04
